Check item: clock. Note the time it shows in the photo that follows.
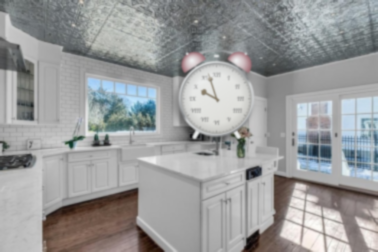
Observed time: 9:57
